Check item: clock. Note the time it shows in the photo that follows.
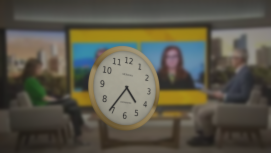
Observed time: 4:36
